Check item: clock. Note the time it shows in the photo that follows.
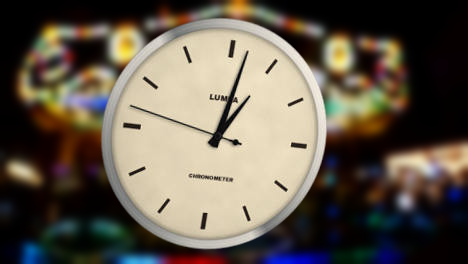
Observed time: 1:01:47
